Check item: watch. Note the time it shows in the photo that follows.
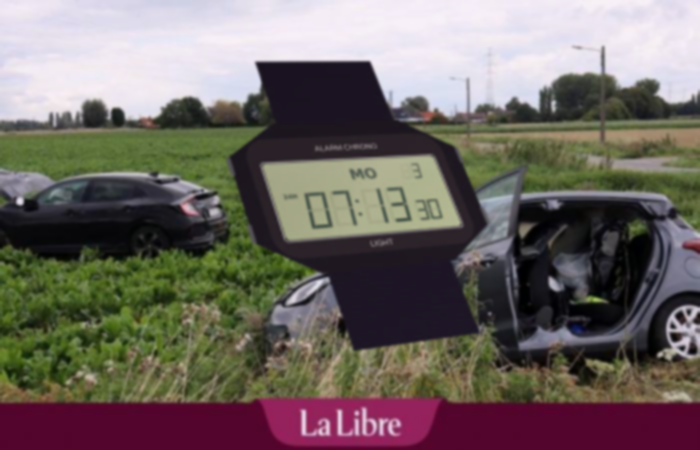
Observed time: 7:13:30
